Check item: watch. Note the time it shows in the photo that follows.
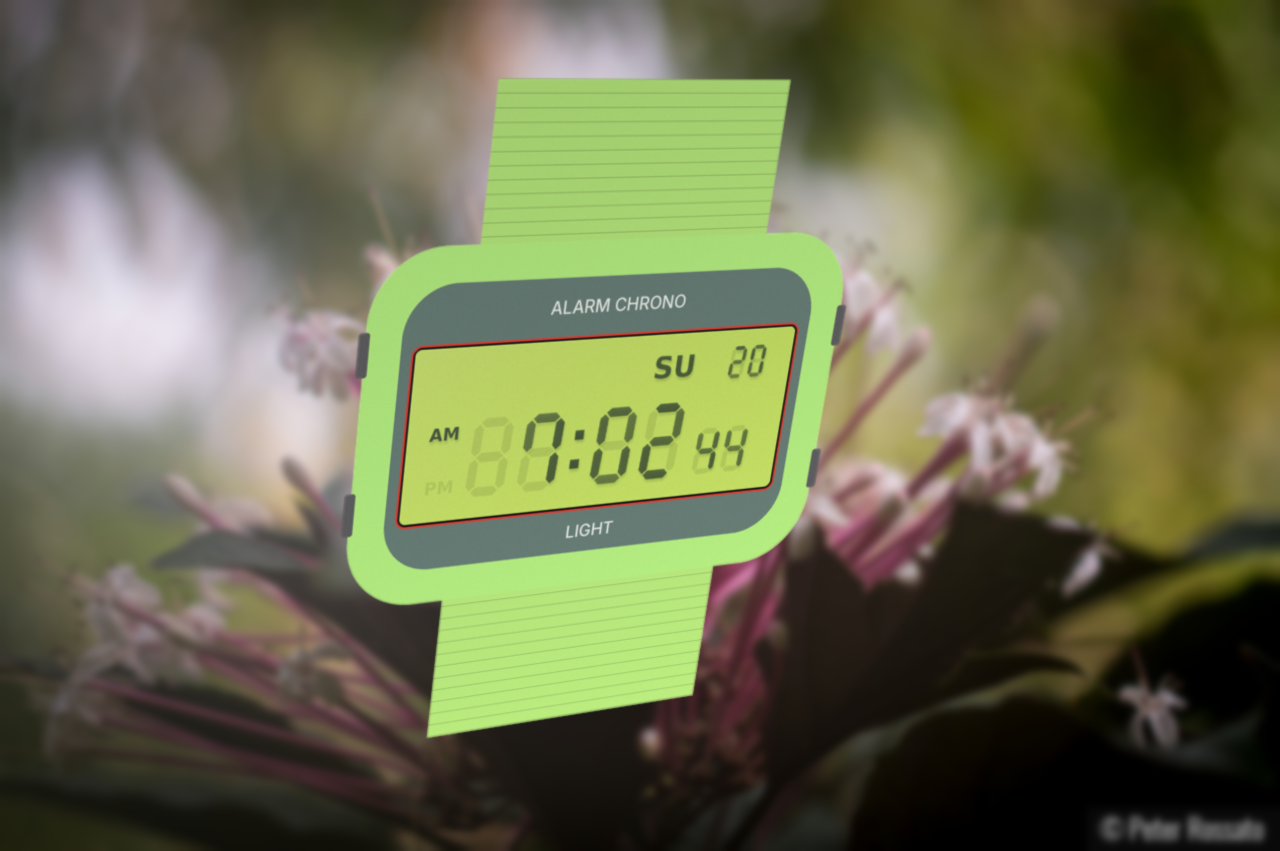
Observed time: 7:02:44
